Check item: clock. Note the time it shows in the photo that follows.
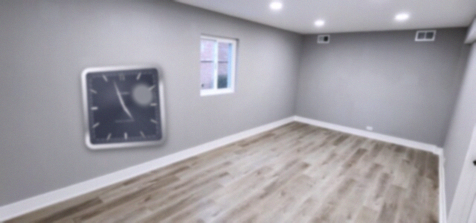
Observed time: 4:57
